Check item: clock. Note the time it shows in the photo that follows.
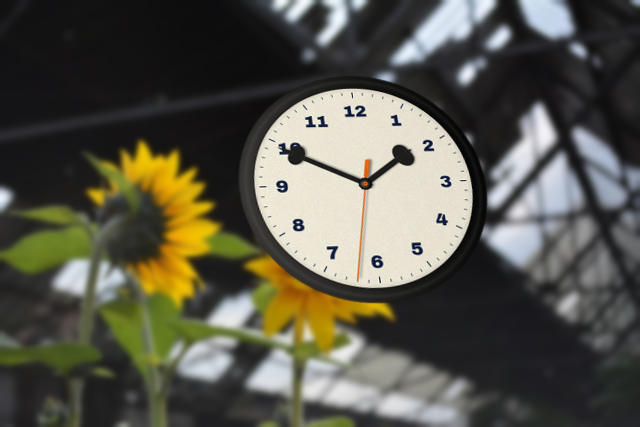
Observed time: 1:49:32
